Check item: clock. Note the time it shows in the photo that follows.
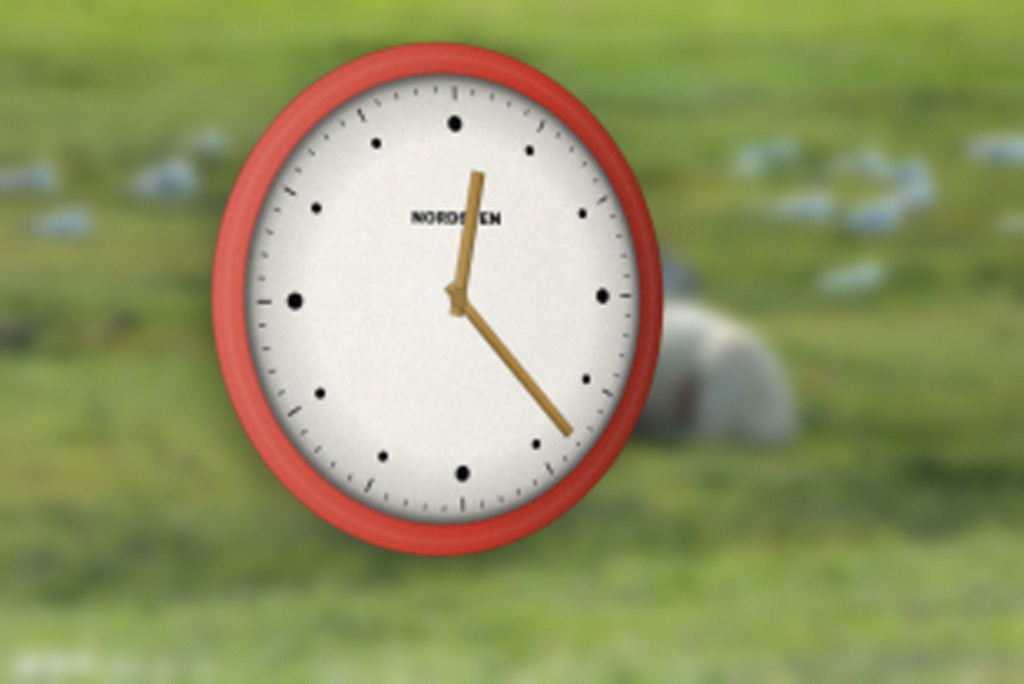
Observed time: 12:23
